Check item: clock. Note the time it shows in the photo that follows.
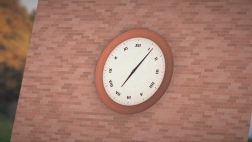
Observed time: 7:06
